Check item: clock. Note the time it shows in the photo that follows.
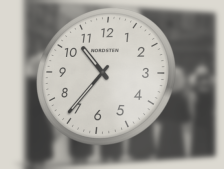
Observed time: 10:36
